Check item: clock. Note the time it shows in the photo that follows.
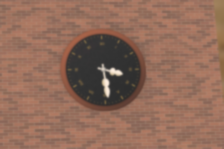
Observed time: 3:29
